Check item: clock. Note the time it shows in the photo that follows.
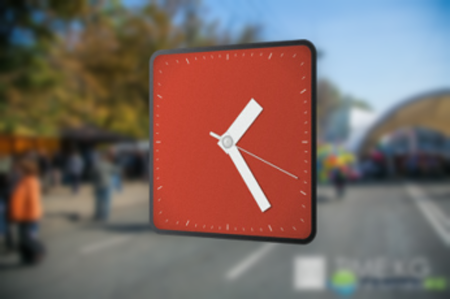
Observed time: 1:24:19
